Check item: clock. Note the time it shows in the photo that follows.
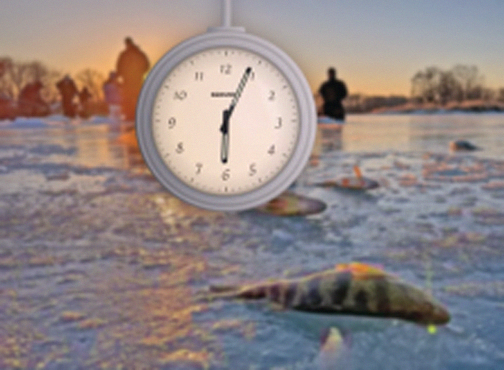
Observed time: 6:04
